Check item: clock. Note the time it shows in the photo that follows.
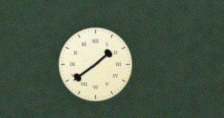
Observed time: 1:39
